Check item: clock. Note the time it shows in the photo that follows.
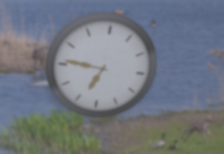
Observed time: 6:46
